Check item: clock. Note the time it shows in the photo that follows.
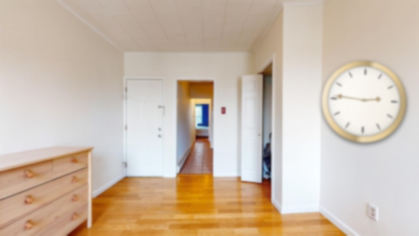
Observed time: 2:46
